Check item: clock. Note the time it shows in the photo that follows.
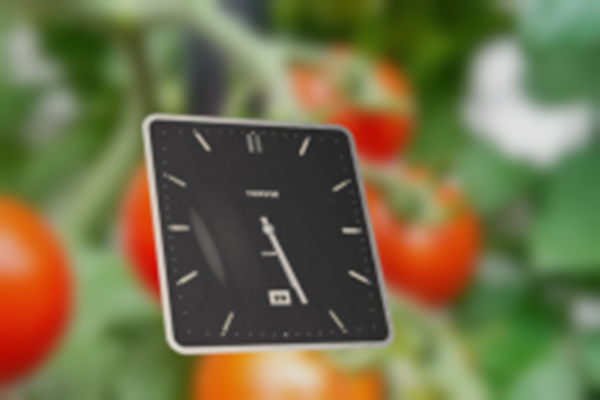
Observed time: 5:27
